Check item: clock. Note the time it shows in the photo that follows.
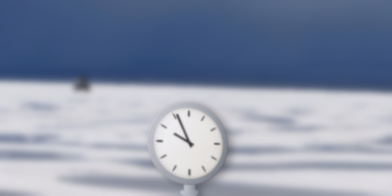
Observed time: 9:56
